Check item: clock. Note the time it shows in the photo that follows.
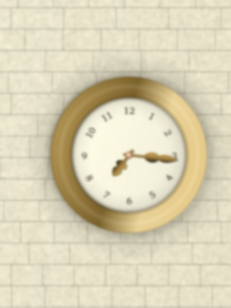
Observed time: 7:16
